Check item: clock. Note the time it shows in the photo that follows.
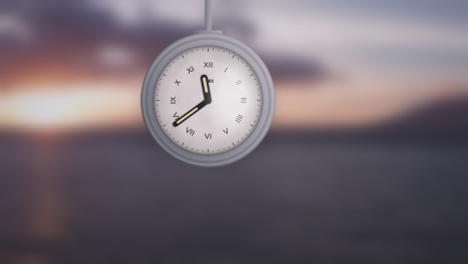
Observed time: 11:39
